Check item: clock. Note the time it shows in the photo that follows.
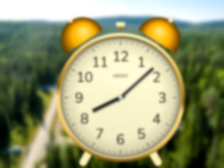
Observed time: 8:08
